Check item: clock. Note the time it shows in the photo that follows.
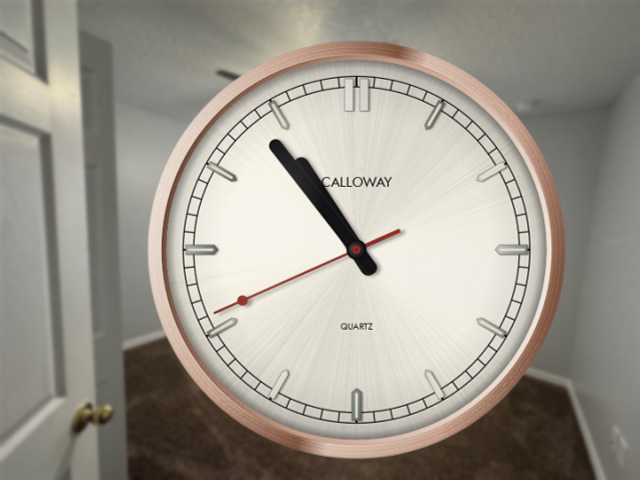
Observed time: 10:53:41
